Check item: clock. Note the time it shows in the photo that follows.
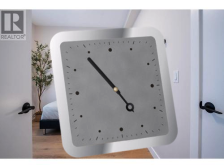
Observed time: 4:54
